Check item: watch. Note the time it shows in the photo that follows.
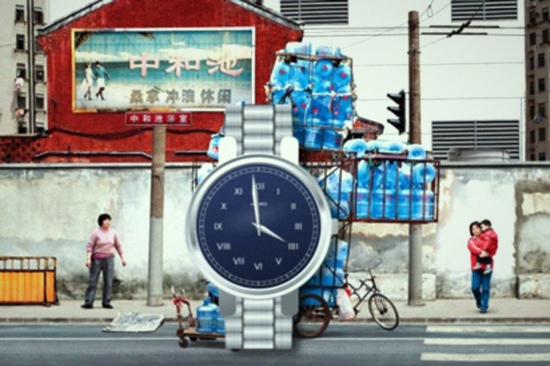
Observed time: 3:59
